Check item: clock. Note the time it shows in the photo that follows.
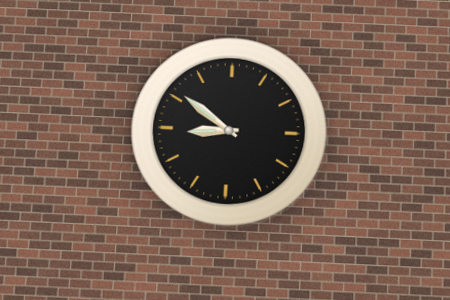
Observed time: 8:51
